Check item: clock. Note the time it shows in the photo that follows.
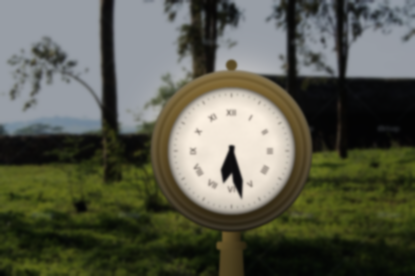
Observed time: 6:28
